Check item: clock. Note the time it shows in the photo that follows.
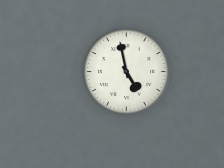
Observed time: 4:58
